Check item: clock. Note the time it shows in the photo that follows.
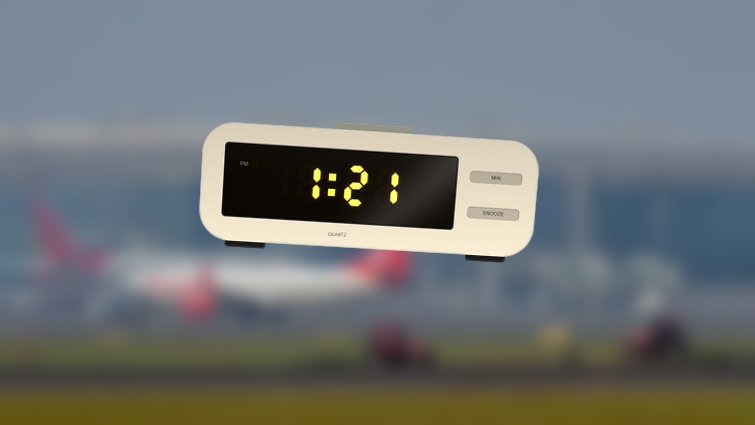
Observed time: 1:21
